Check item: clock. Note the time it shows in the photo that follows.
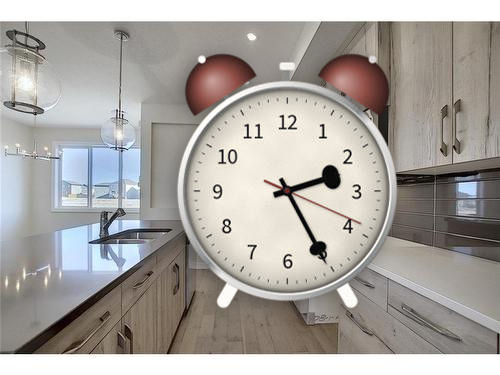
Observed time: 2:25:19
